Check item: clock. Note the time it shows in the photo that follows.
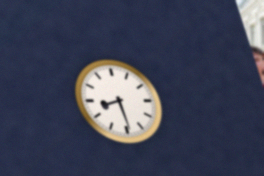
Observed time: 8:29
